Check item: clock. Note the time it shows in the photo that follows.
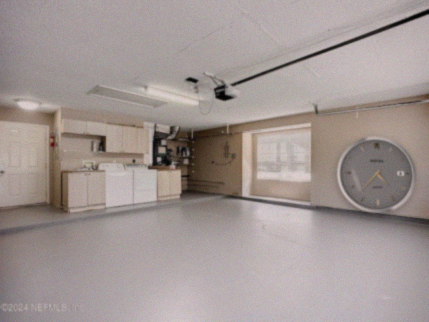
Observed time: 4:37
